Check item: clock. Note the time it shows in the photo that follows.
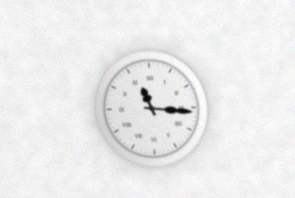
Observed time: 11:16
